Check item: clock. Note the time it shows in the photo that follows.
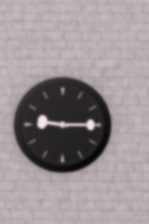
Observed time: 9:15
